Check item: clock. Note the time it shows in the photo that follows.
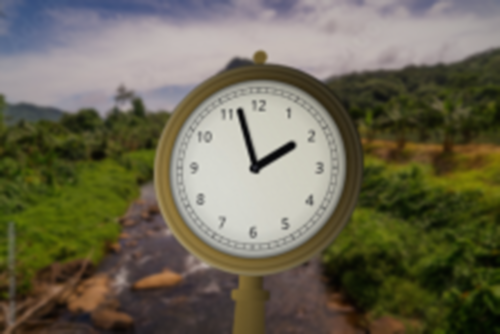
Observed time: 1:57
